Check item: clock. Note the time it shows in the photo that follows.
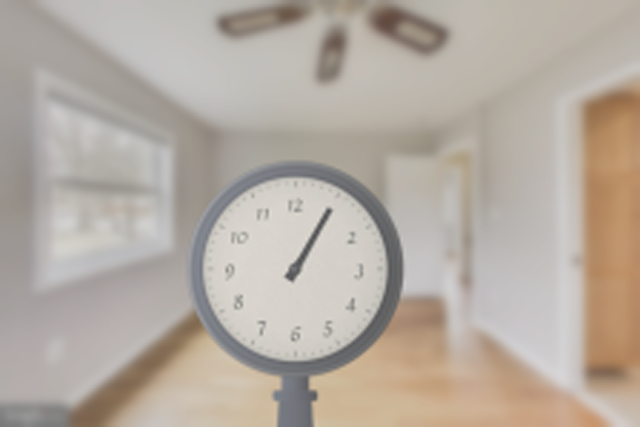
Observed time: 1:05
